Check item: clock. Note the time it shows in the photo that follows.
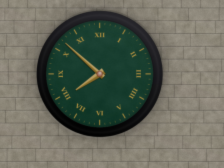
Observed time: 7:52
